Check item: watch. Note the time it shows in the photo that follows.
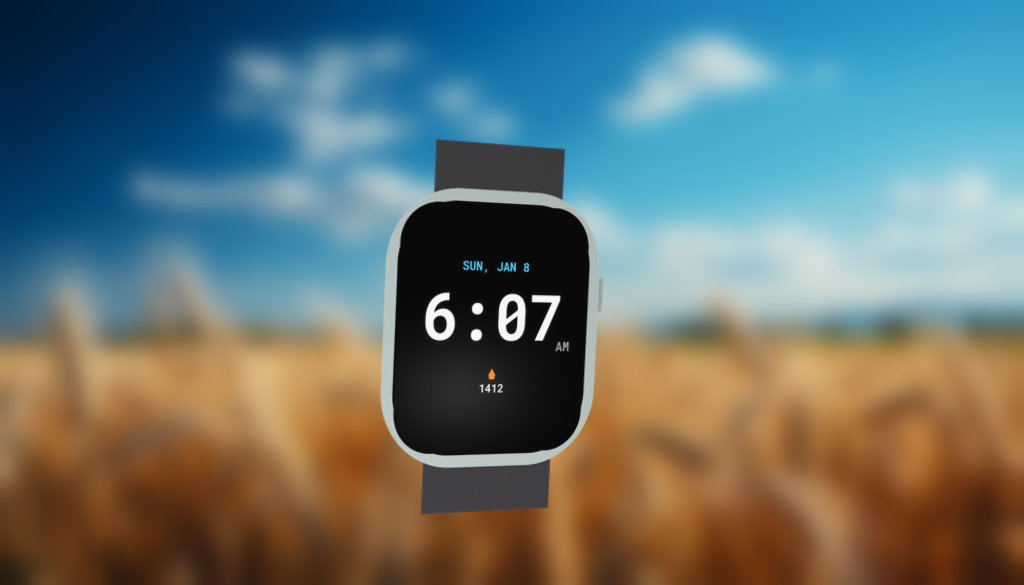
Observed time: 6:07
